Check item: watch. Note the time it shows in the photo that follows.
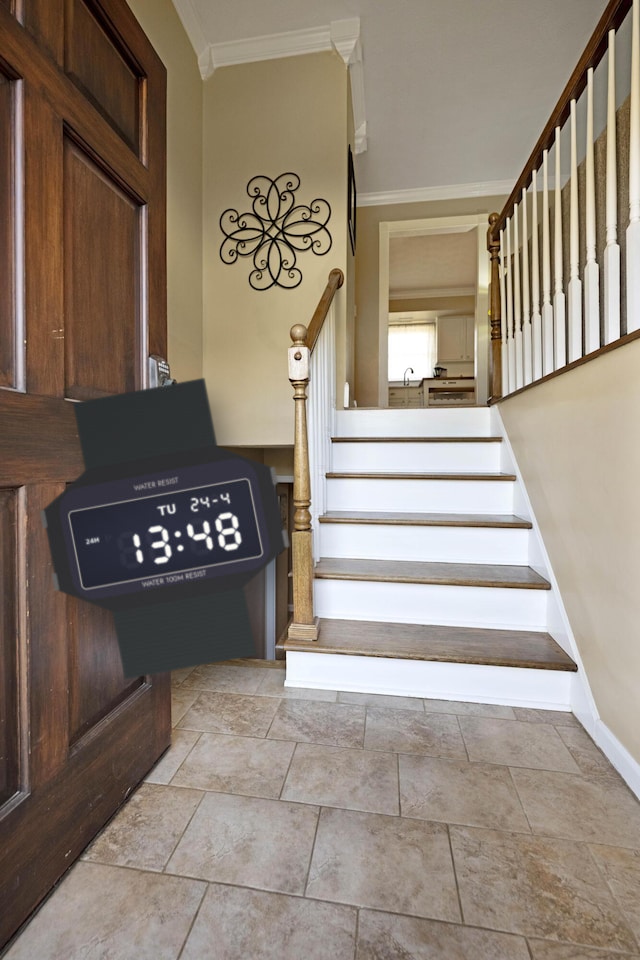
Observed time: 13:48
